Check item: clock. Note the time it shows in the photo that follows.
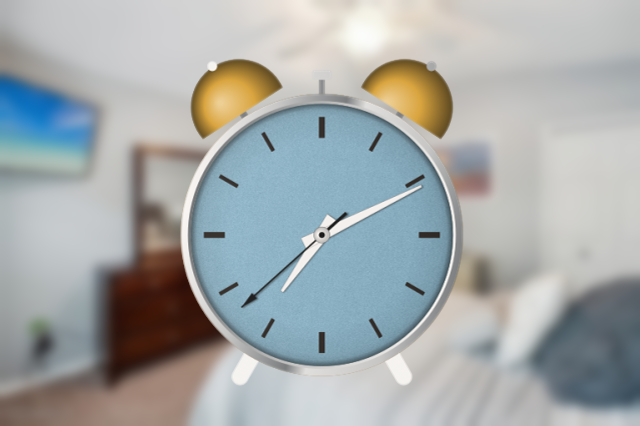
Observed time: 7:10:38
